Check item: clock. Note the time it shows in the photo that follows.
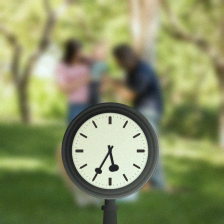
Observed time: 5:35
